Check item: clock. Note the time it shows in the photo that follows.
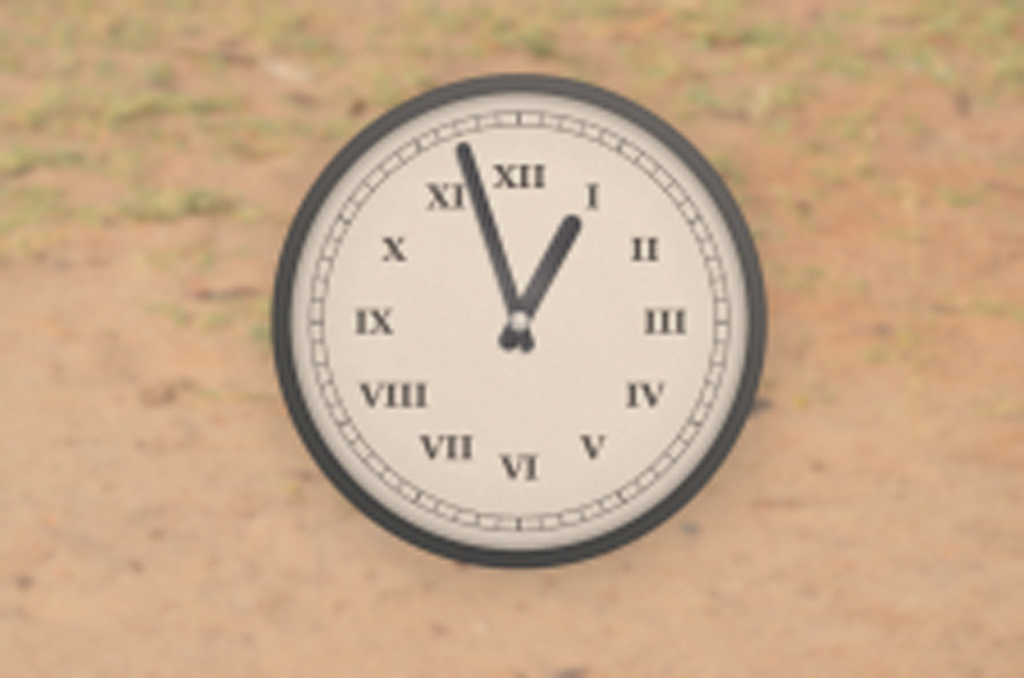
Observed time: 12:57
